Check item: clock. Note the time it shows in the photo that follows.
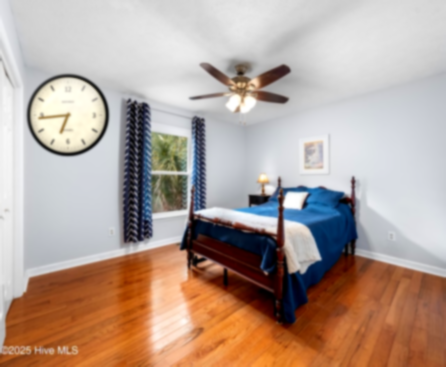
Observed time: 6:44
